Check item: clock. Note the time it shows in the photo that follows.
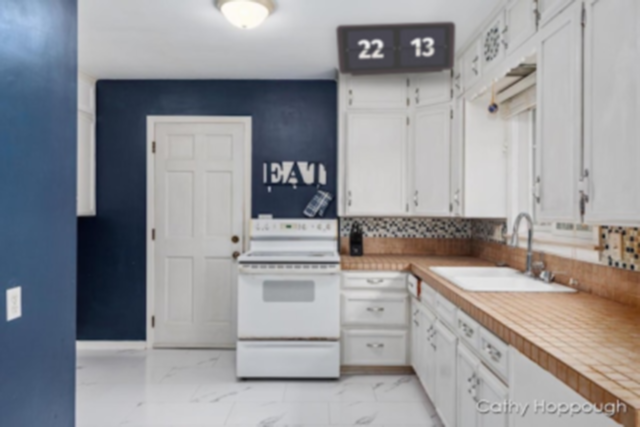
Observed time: 22:13
